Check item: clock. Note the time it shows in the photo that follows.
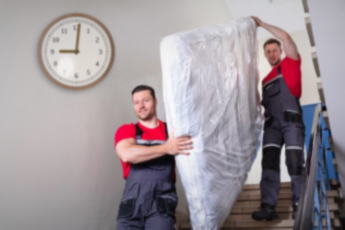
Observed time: 9:01
